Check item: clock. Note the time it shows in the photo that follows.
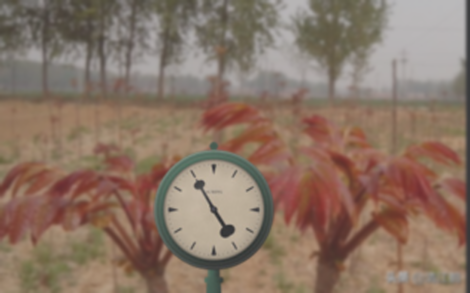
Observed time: 4:55
